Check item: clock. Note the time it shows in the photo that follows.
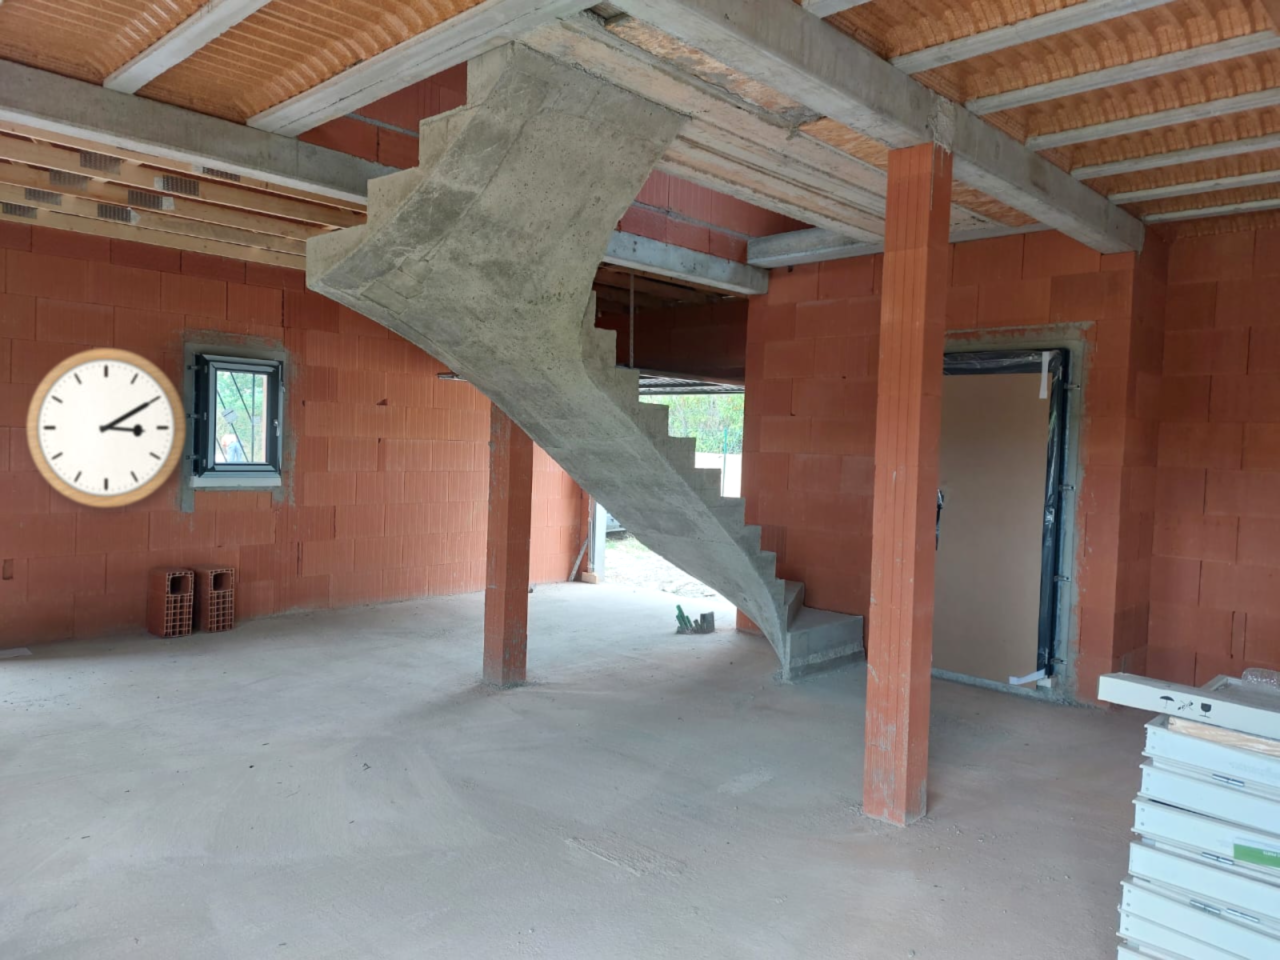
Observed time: 3:10
